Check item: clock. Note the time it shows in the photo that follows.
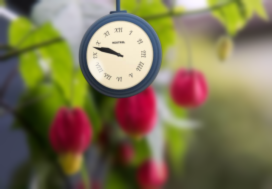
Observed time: 9:48
